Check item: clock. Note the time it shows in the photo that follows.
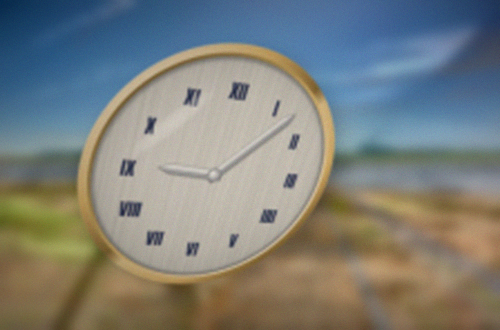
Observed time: 9:07
